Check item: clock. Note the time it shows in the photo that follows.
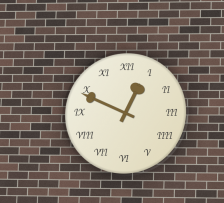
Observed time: 12:49
